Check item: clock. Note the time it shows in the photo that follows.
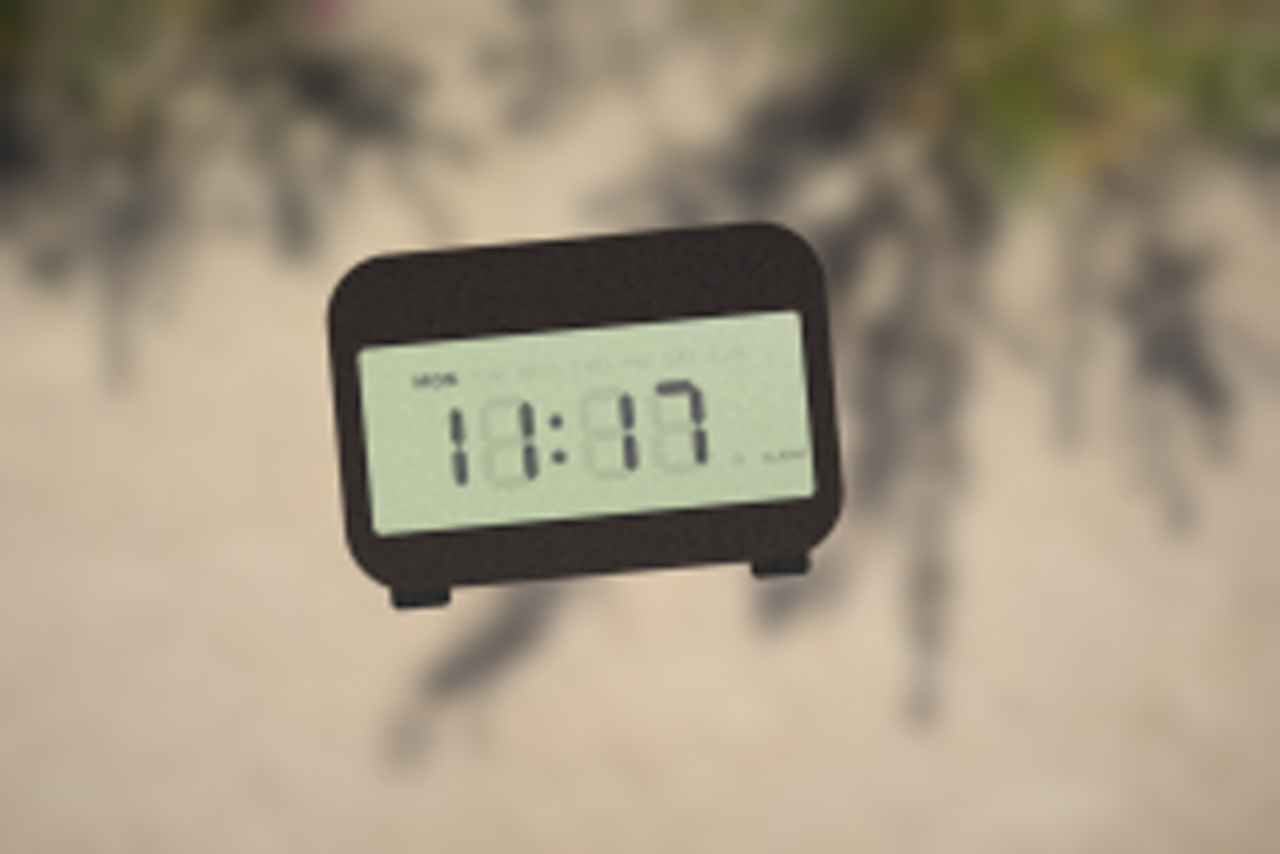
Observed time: 11:17
